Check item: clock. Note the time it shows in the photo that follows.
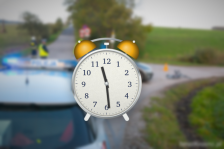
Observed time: 11:29
